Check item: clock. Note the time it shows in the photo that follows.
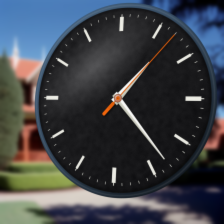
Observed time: 1:23:07
